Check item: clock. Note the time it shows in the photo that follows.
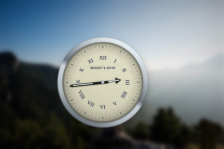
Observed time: 2:44
